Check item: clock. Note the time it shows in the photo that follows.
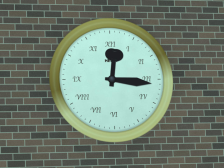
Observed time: 12:16
